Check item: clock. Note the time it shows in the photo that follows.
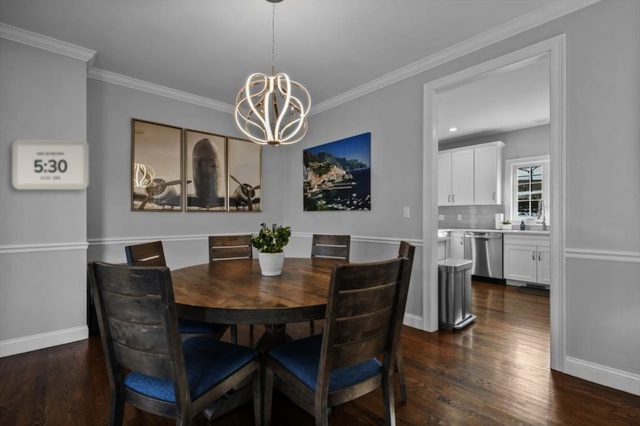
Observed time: 5:30
